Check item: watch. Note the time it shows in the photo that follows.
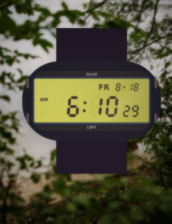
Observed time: 6:10:29
